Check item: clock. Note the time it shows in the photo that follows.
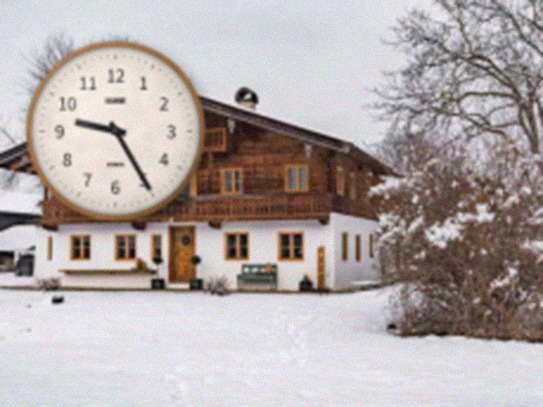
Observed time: 9:25
